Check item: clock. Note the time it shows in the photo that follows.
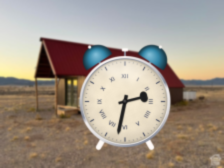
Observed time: 2:32
